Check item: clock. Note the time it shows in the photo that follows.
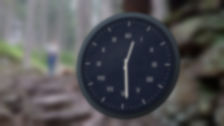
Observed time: 12:29
